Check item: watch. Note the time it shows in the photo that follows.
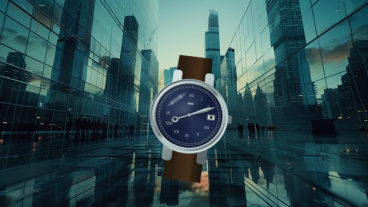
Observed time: 8:11
